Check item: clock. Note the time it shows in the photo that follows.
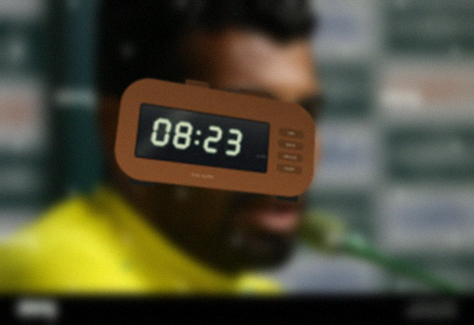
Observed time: 8:23
